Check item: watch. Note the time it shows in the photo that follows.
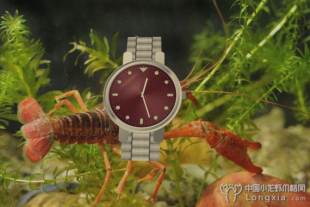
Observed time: 12:27
